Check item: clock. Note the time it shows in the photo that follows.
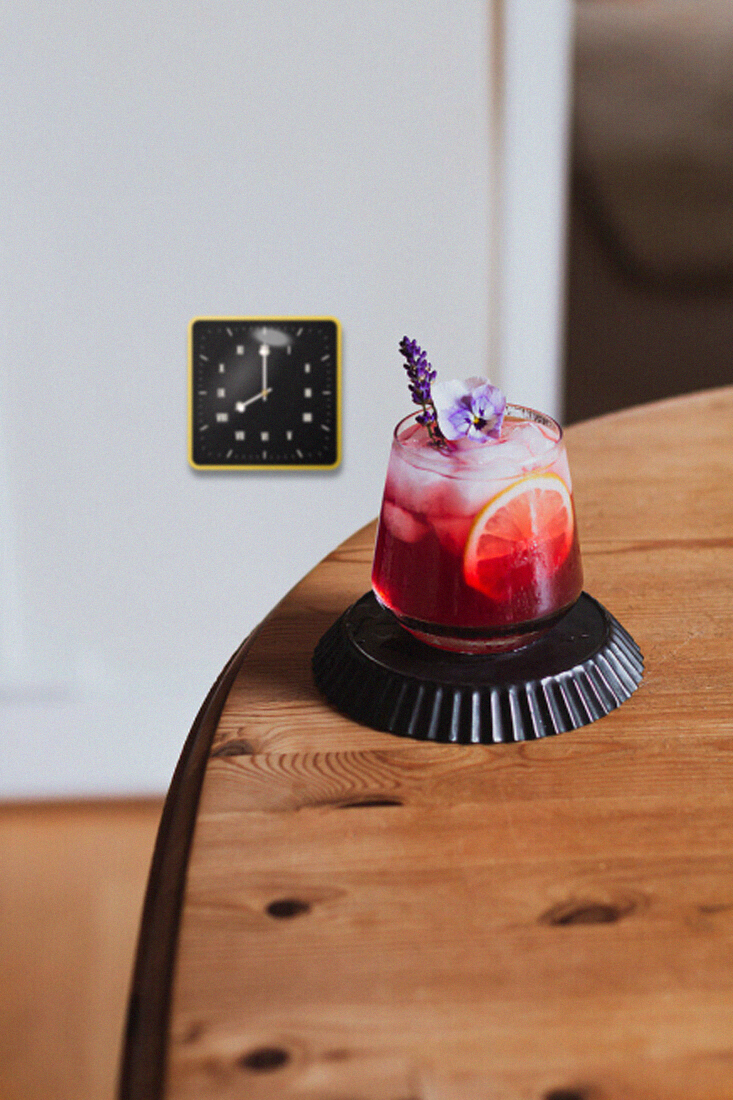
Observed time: 8:00
